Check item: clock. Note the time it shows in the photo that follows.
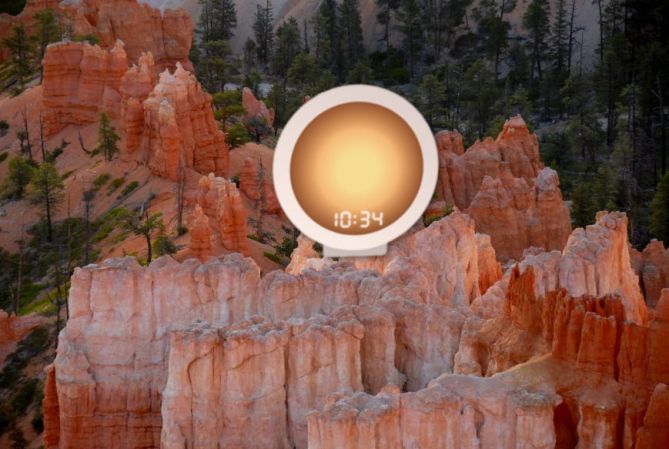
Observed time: 10:34
